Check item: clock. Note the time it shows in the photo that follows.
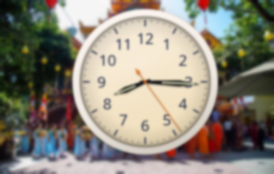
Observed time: 8:15:24
